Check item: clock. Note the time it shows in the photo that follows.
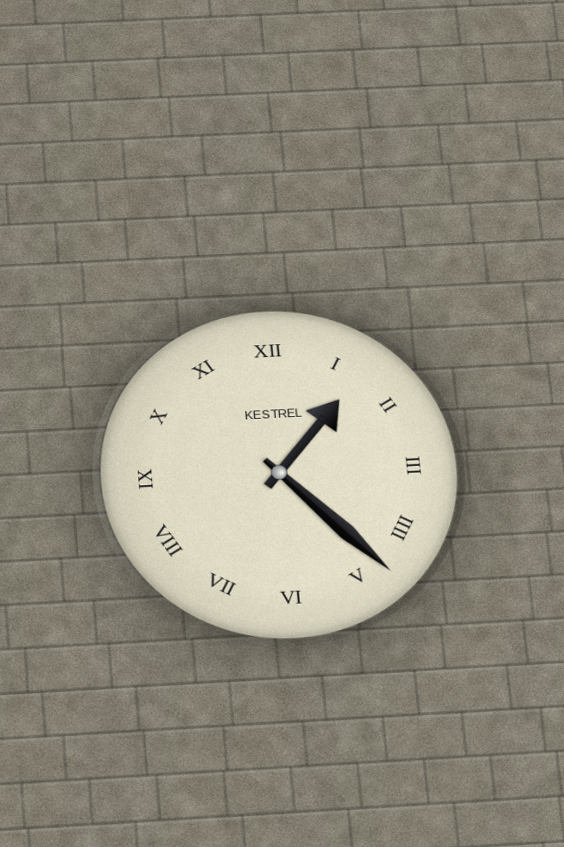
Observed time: 1:23
